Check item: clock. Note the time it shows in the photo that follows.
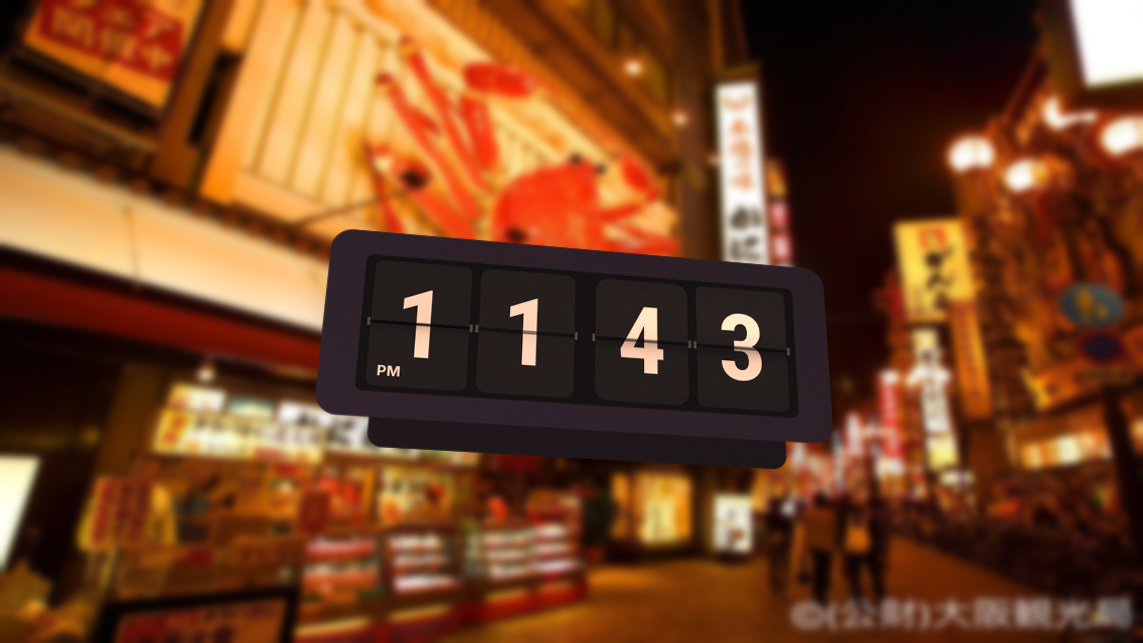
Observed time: 11:43
